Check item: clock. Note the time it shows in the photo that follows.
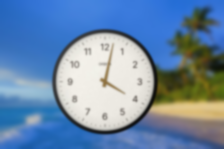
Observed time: 4:02
